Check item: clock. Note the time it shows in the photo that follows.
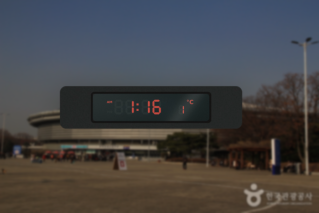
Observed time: 1:16
